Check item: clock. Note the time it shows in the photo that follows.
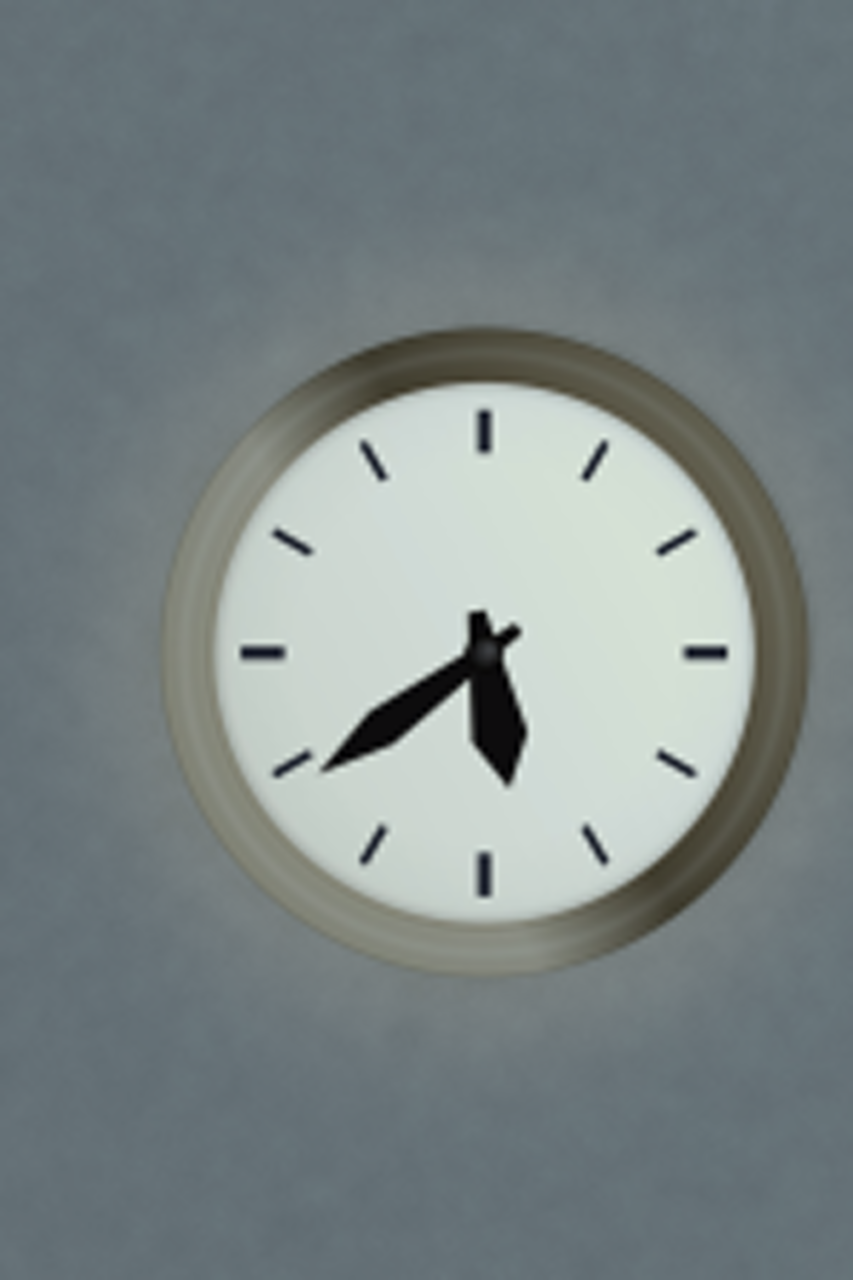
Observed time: 5:39
